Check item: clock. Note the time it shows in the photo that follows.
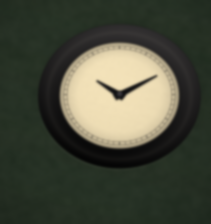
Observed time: 10:10
